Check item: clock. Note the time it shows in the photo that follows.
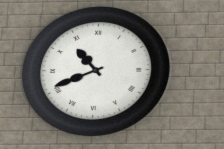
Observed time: 10:41
